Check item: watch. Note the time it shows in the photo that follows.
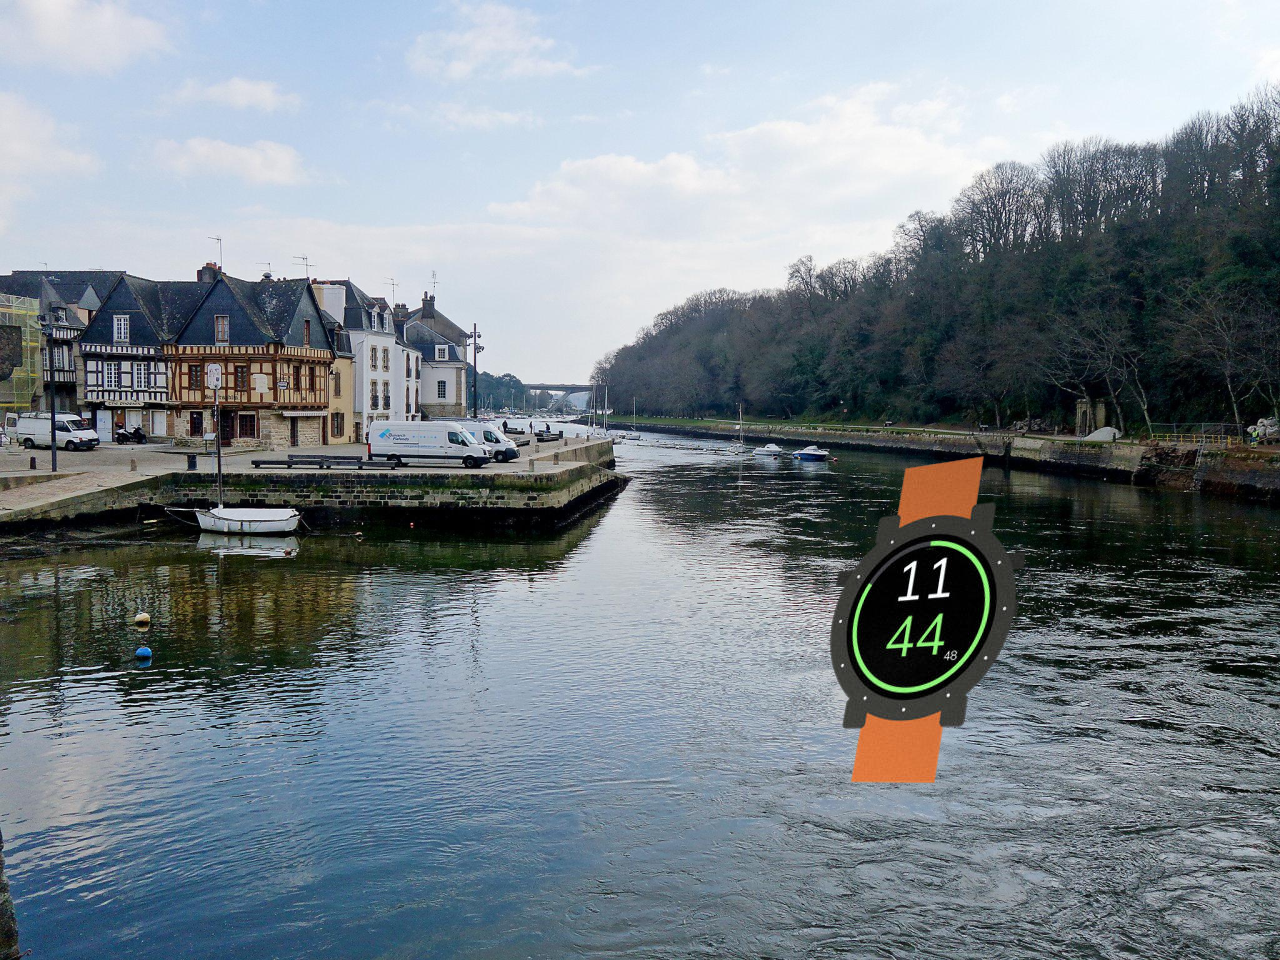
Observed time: 11:44:48
